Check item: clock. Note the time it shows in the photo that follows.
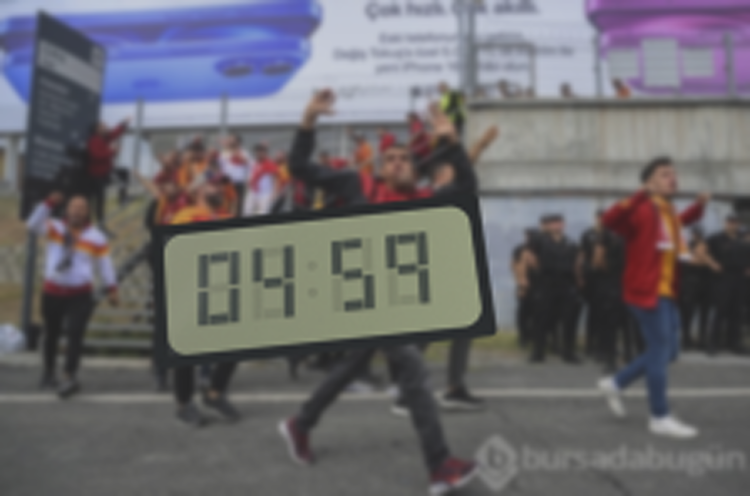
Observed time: 4:59
